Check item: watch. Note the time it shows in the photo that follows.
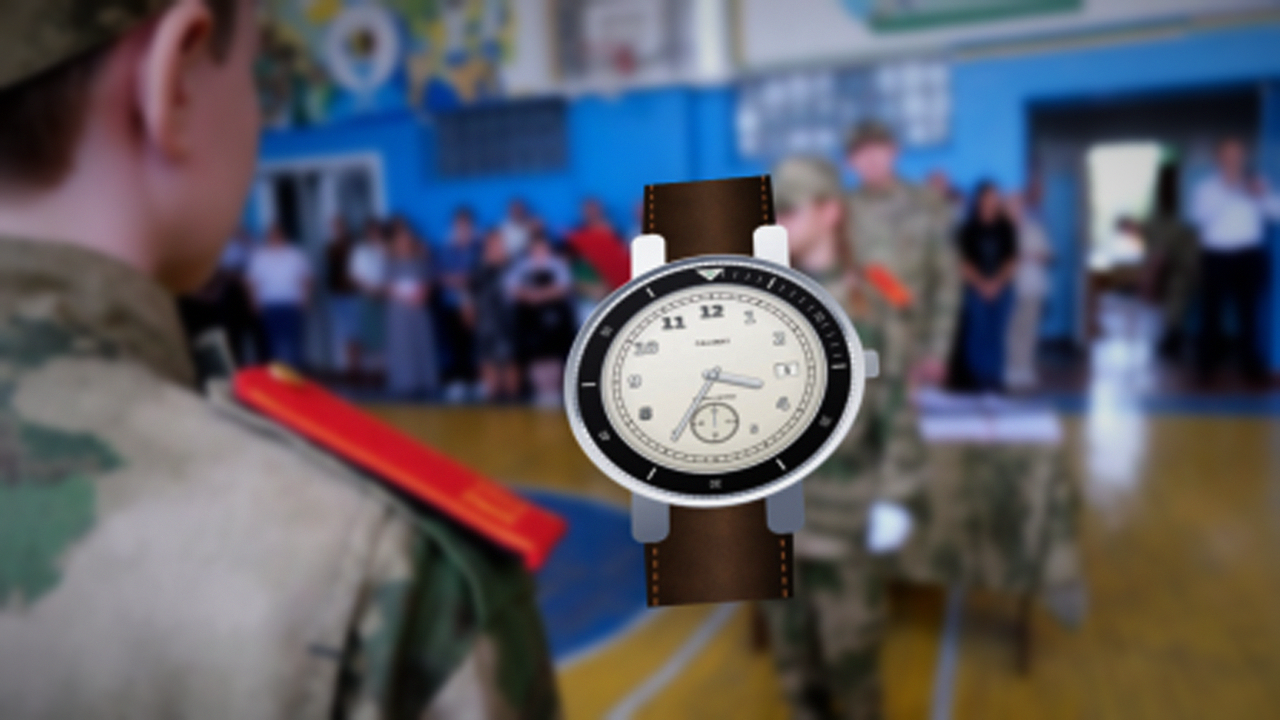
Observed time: 3:35
